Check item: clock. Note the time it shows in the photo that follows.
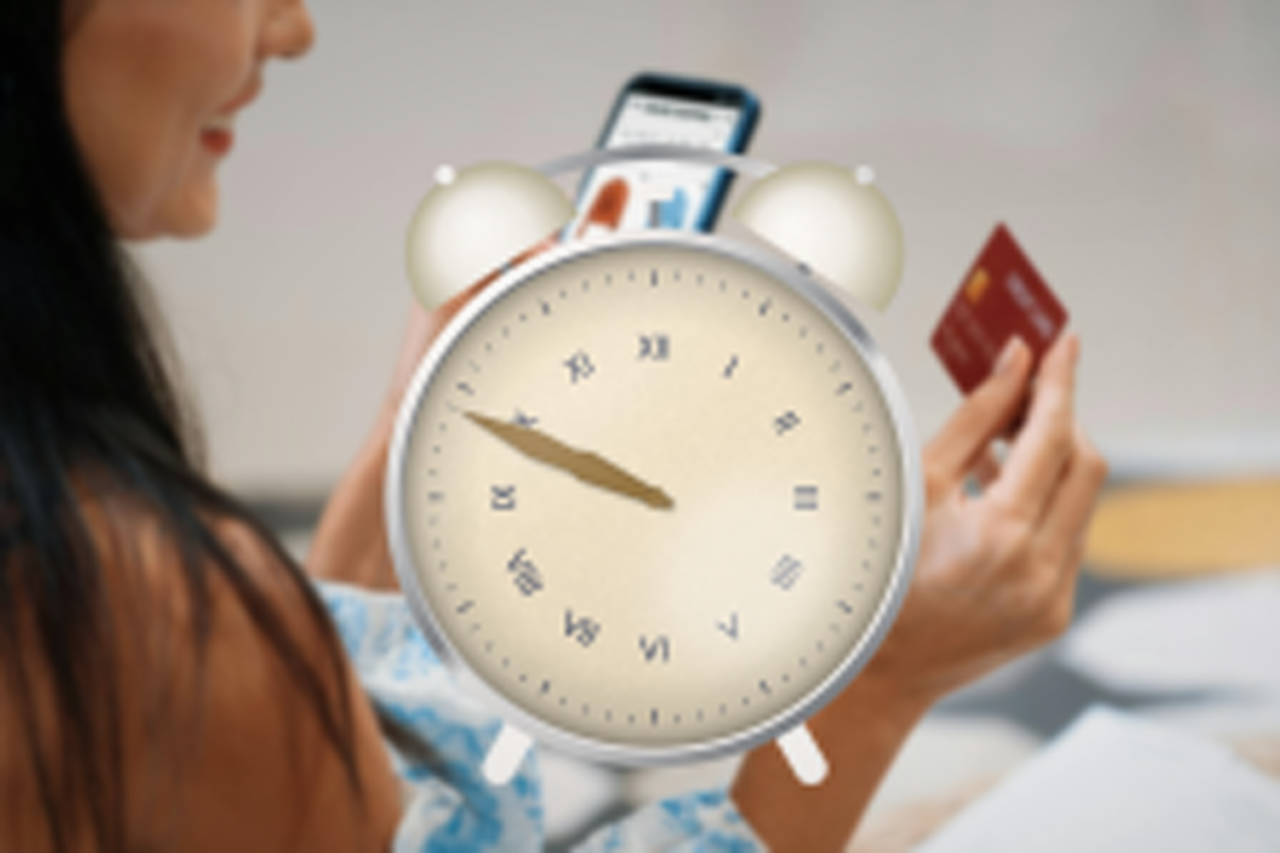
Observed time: 9:49
